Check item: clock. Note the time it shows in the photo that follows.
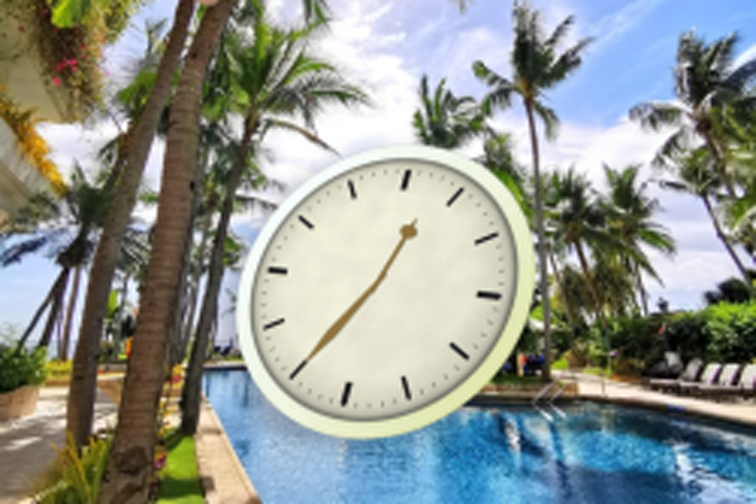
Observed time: 12:35
